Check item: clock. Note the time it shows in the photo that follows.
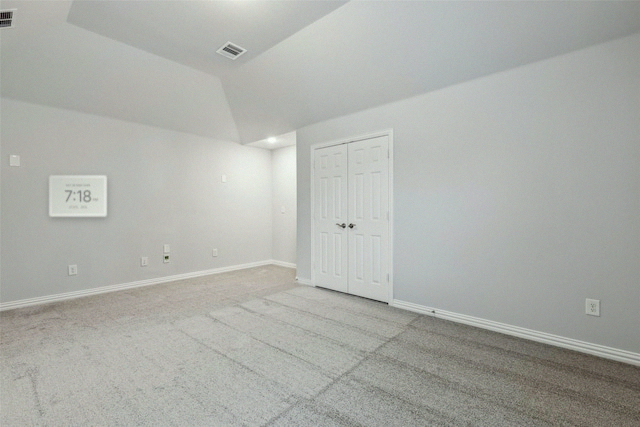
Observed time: 7:18
